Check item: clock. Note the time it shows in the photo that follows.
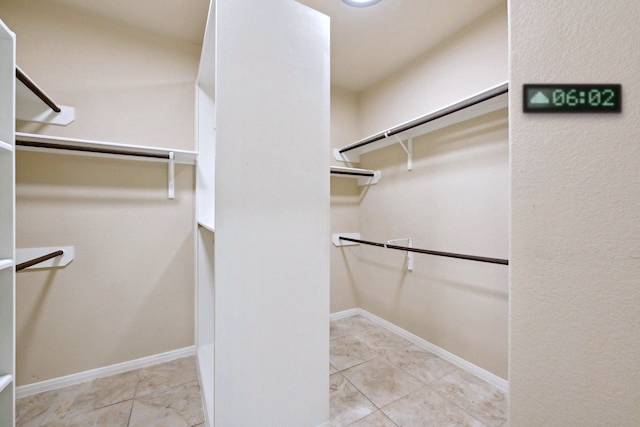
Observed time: 6:02
